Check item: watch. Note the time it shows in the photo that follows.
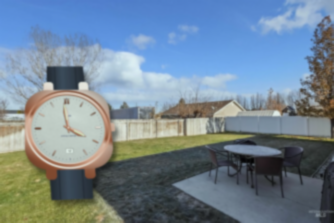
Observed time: 3:59
